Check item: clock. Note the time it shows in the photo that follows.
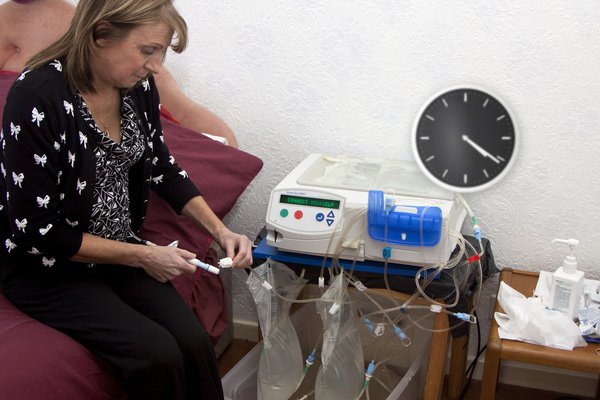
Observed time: 4:21
